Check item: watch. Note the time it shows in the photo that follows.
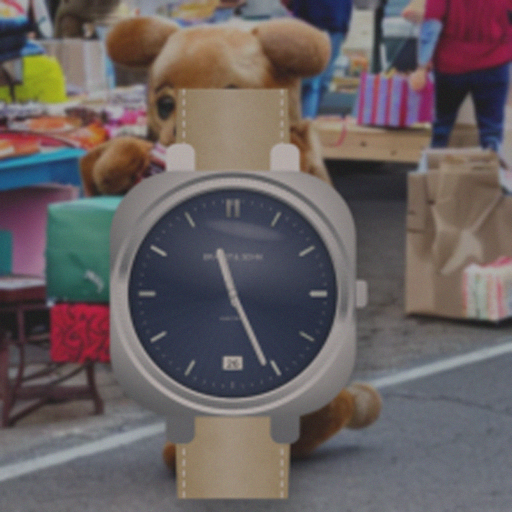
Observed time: 11:26
